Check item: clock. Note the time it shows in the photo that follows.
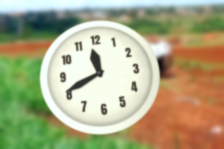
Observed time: 11:41
